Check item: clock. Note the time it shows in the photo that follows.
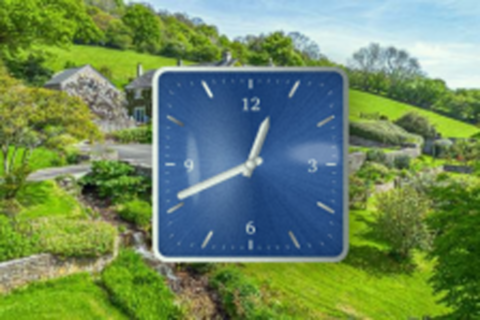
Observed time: 12:41
